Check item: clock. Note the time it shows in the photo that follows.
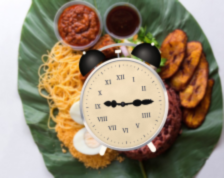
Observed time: 9:15
